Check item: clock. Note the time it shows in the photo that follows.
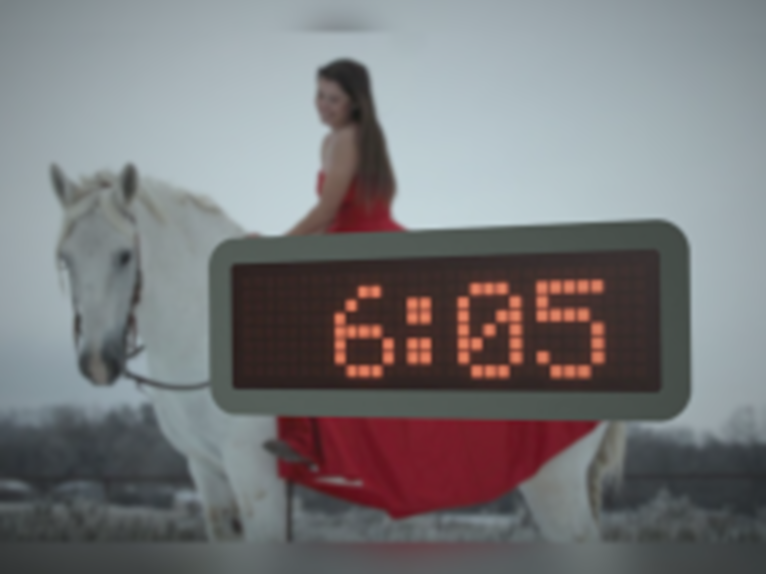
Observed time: 6:05
